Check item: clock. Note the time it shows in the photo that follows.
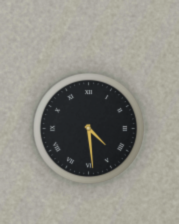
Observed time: 4:29
